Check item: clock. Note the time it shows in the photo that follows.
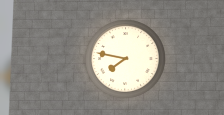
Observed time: 7:47
